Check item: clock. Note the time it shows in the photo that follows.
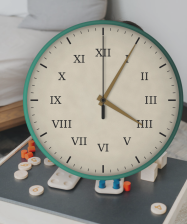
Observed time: 4:05:00
